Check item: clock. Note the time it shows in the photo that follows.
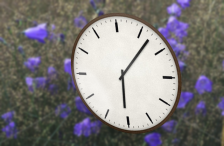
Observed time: 6:07
